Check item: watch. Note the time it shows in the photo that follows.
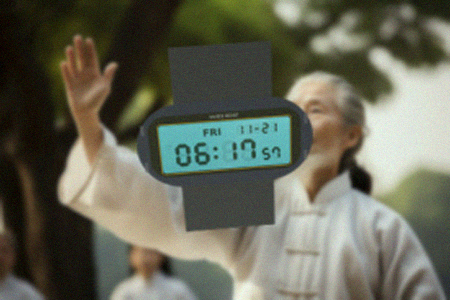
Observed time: 6:17:57
